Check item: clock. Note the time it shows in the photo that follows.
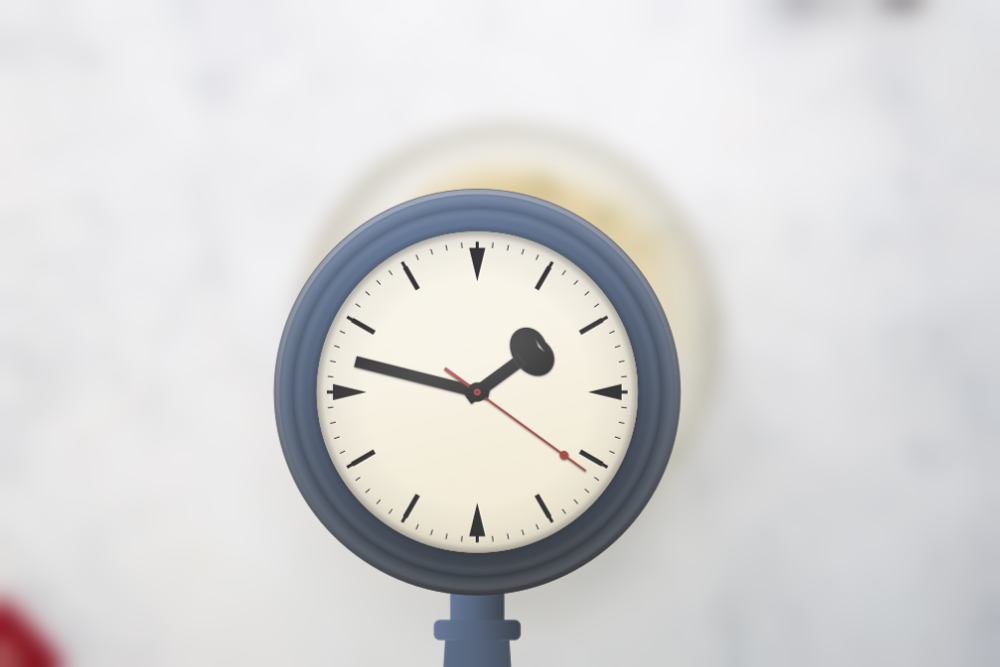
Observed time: 1:47:21
